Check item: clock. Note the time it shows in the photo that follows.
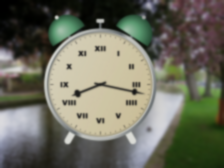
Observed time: 8:17
